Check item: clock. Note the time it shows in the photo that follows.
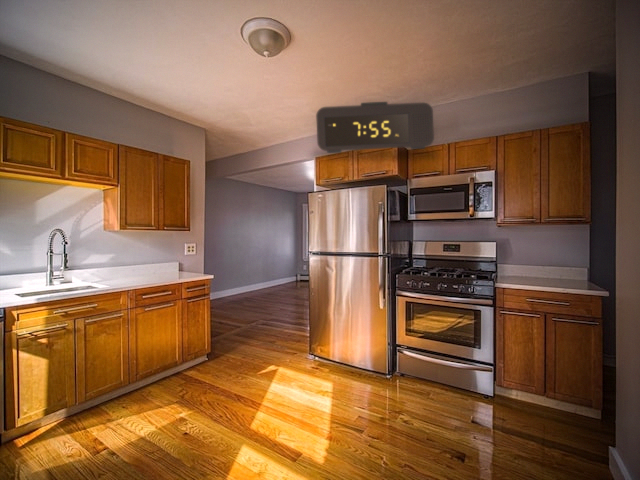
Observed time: 7:55
